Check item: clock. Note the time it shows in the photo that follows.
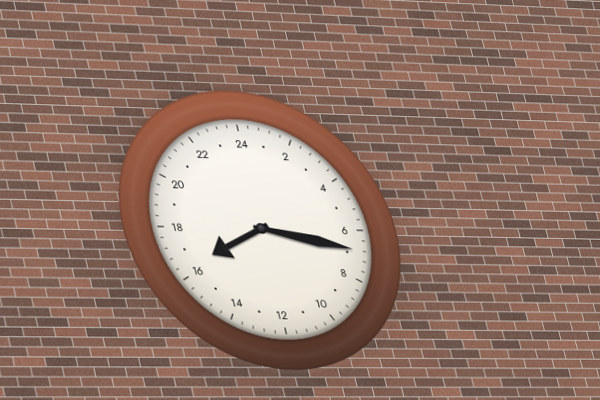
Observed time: 16:17
